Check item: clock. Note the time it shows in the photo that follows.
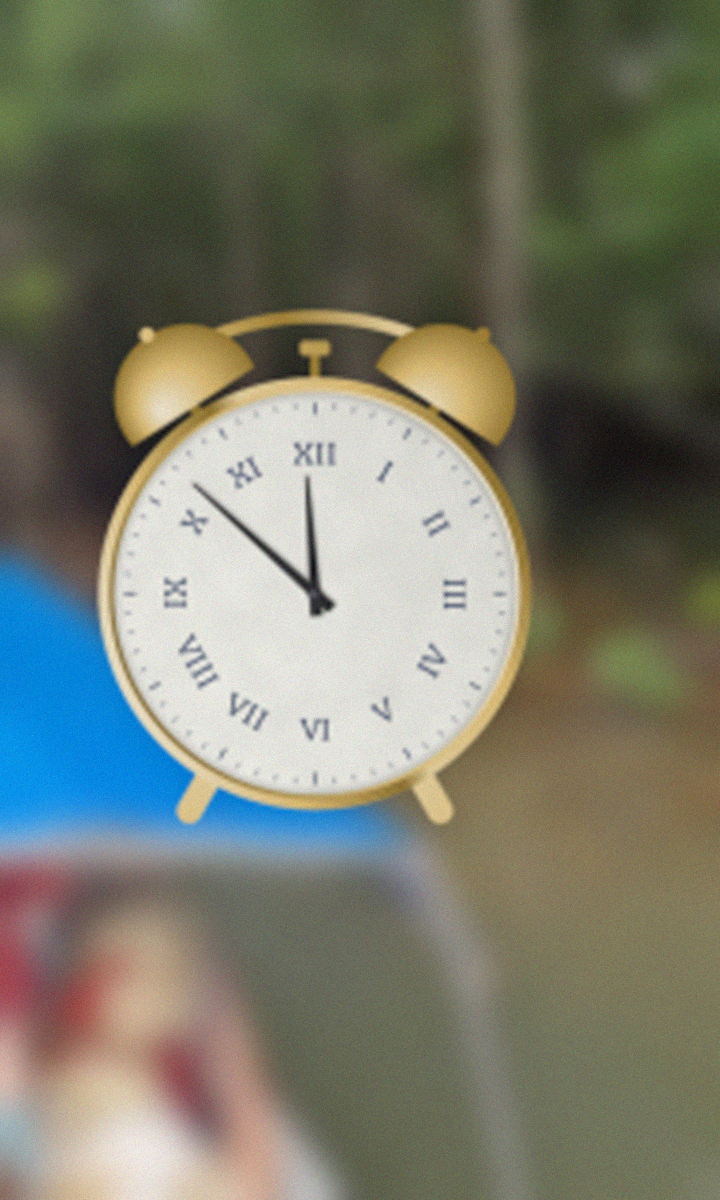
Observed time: 11:52
